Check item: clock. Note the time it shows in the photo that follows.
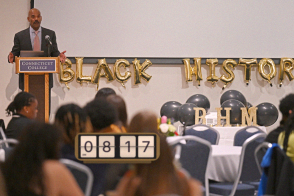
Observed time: 8:17
